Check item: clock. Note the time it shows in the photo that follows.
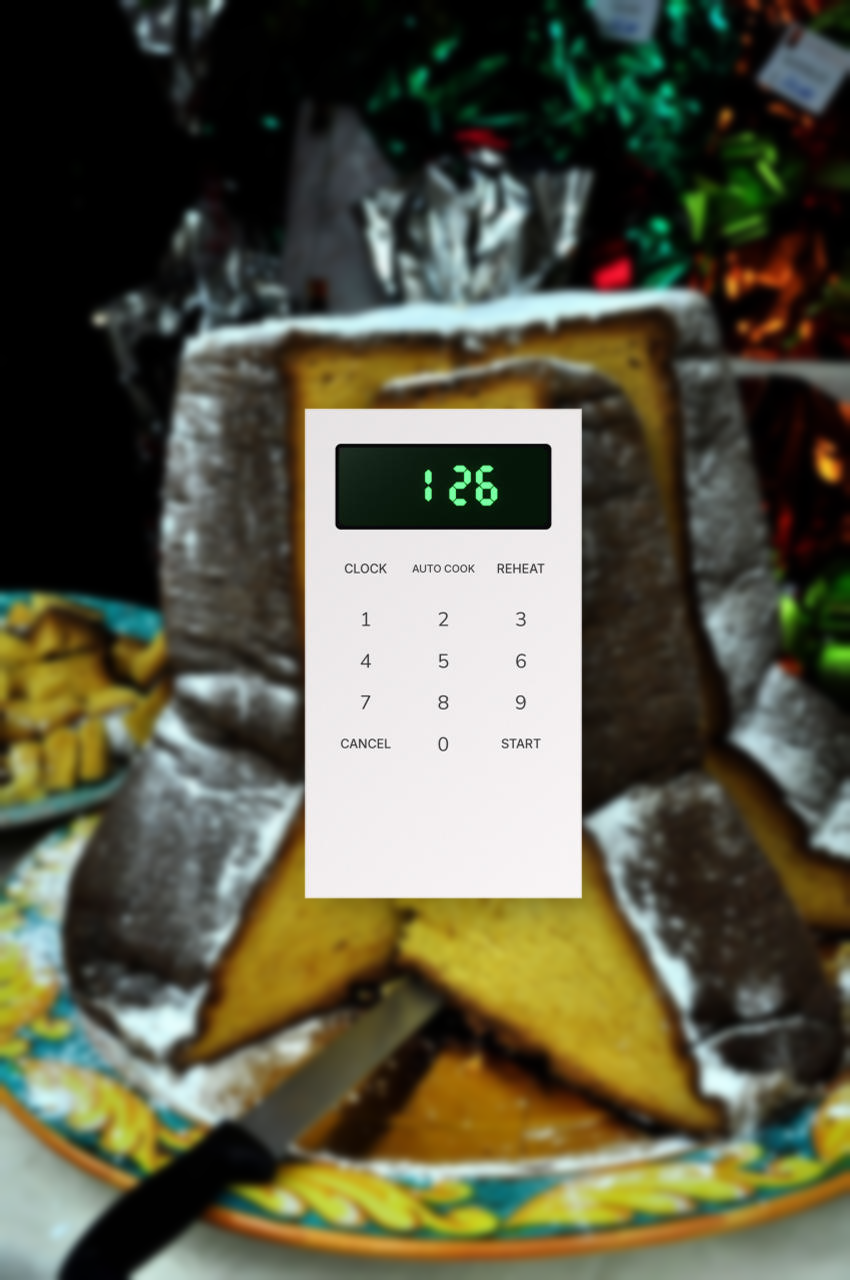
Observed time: 1:26
